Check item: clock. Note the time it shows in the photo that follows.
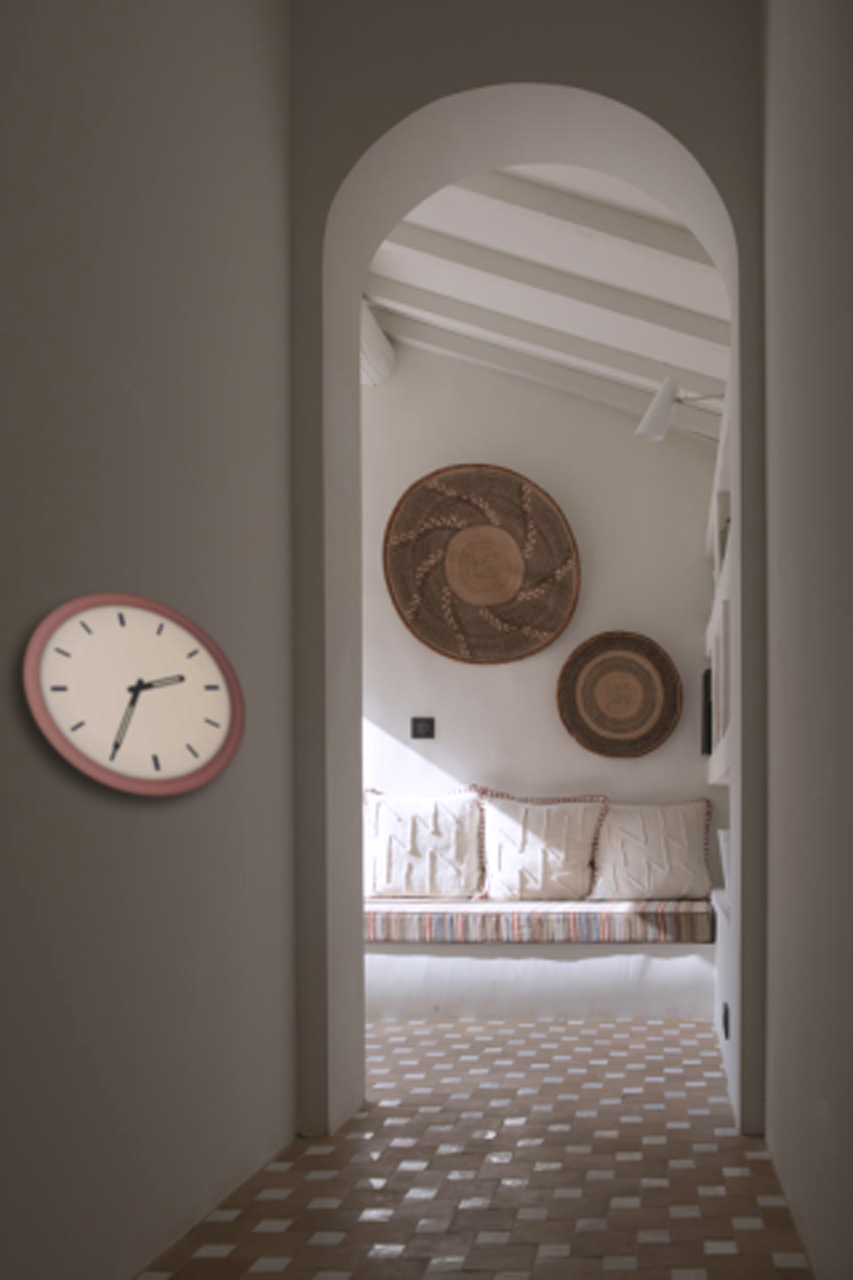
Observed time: 2:35
